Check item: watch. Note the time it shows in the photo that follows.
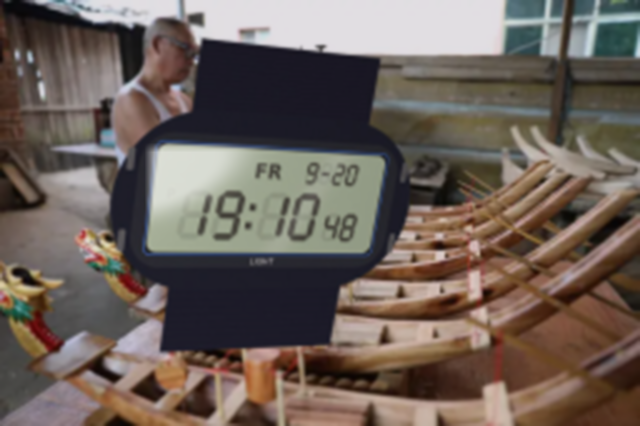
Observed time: 19:10:48
